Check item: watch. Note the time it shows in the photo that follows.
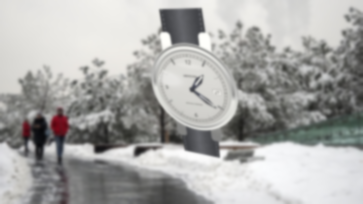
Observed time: 1:21
